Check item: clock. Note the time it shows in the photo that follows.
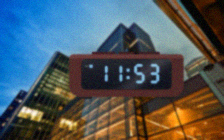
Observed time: 11:53
